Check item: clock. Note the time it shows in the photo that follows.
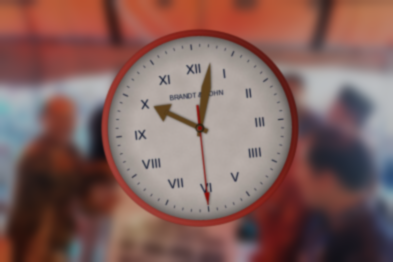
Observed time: 10:02:30
